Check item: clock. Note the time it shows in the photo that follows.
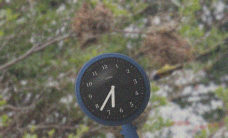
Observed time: 6:38
